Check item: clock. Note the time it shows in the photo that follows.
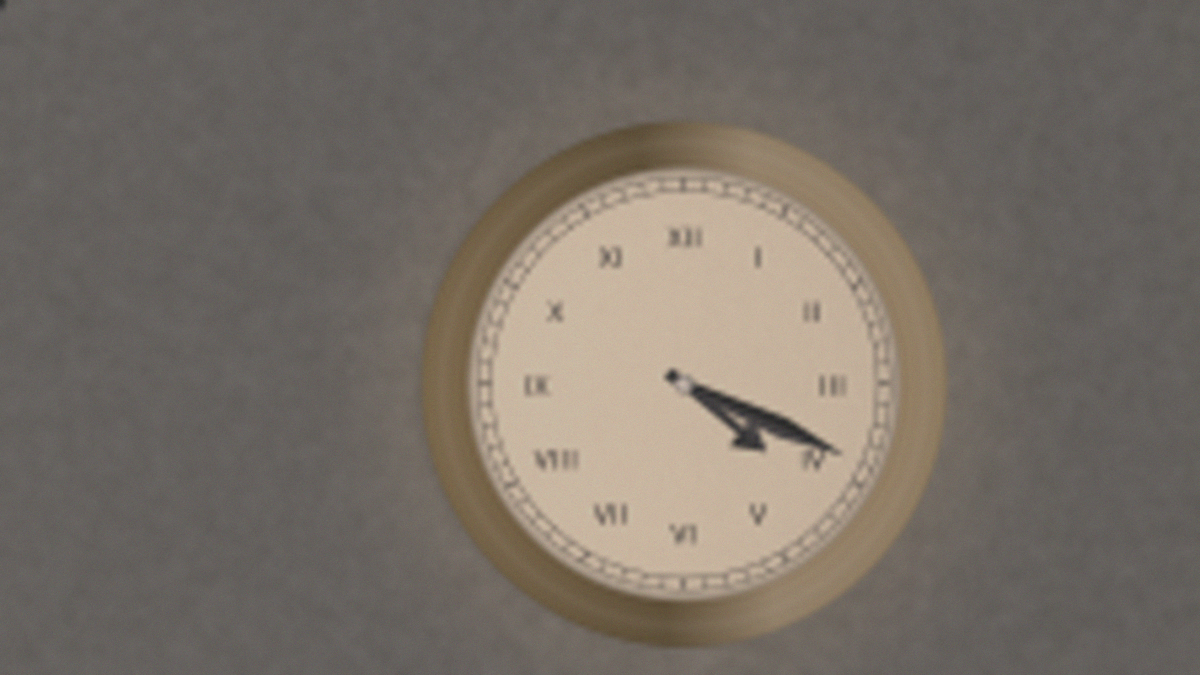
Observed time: 4:19
